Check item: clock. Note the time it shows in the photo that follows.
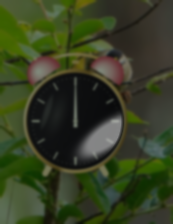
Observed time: 12:00
